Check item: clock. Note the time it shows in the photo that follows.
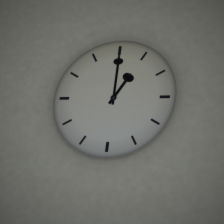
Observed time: 1:00
